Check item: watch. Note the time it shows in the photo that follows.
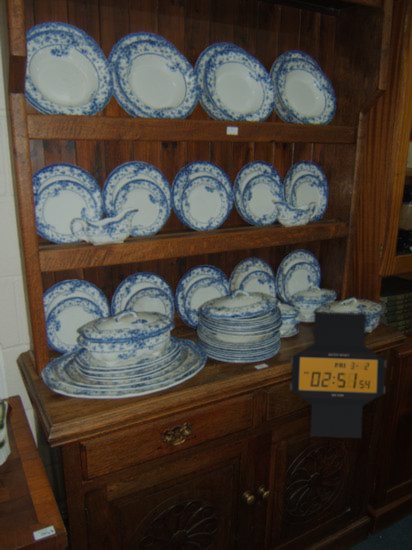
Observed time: 2:51
